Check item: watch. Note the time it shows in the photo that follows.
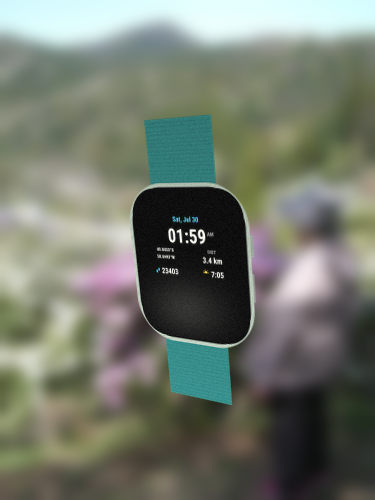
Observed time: 1:59
